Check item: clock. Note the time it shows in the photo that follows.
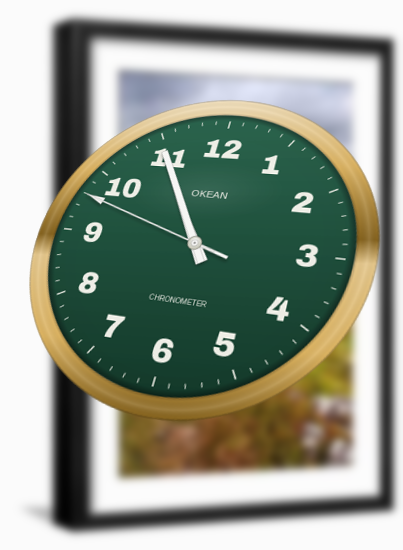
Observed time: 10:54:48
